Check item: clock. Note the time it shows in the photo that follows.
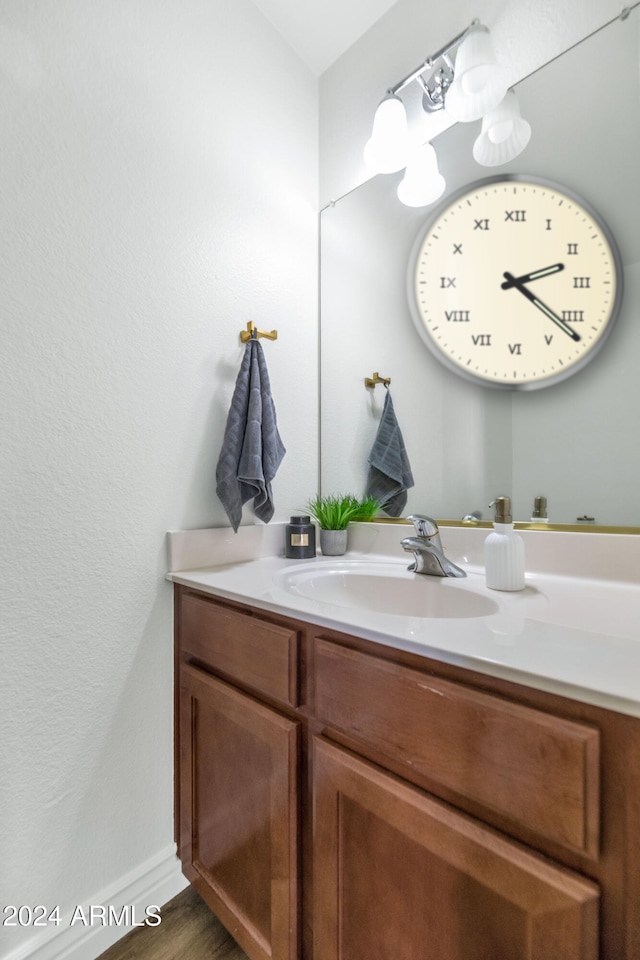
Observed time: 2:22
